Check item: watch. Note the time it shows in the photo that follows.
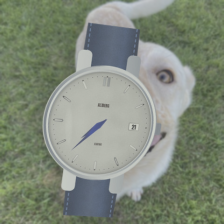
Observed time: 7:37
